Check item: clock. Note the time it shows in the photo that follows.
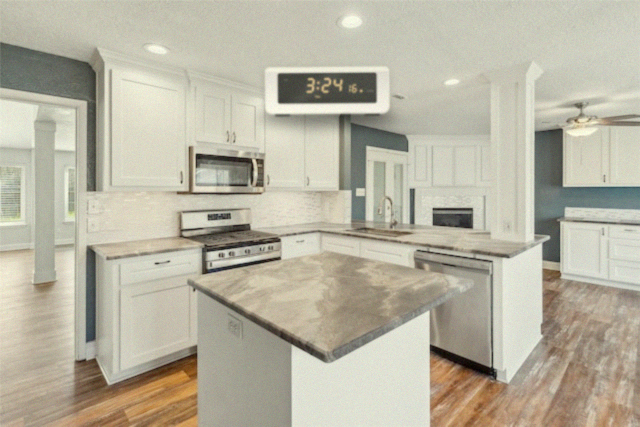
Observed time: 3:24
